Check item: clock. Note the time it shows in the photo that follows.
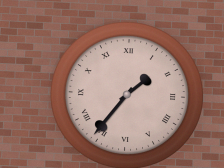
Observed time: 1:36
